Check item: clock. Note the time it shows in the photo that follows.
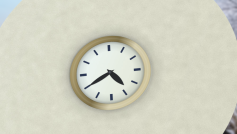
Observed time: 4:40
